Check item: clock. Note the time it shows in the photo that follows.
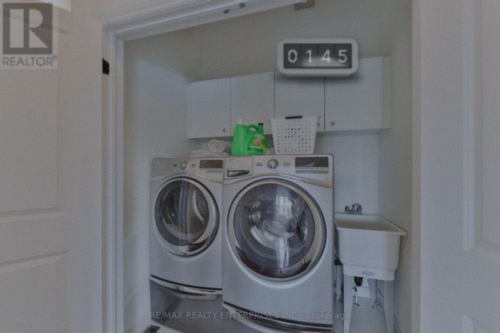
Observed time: 1:45
